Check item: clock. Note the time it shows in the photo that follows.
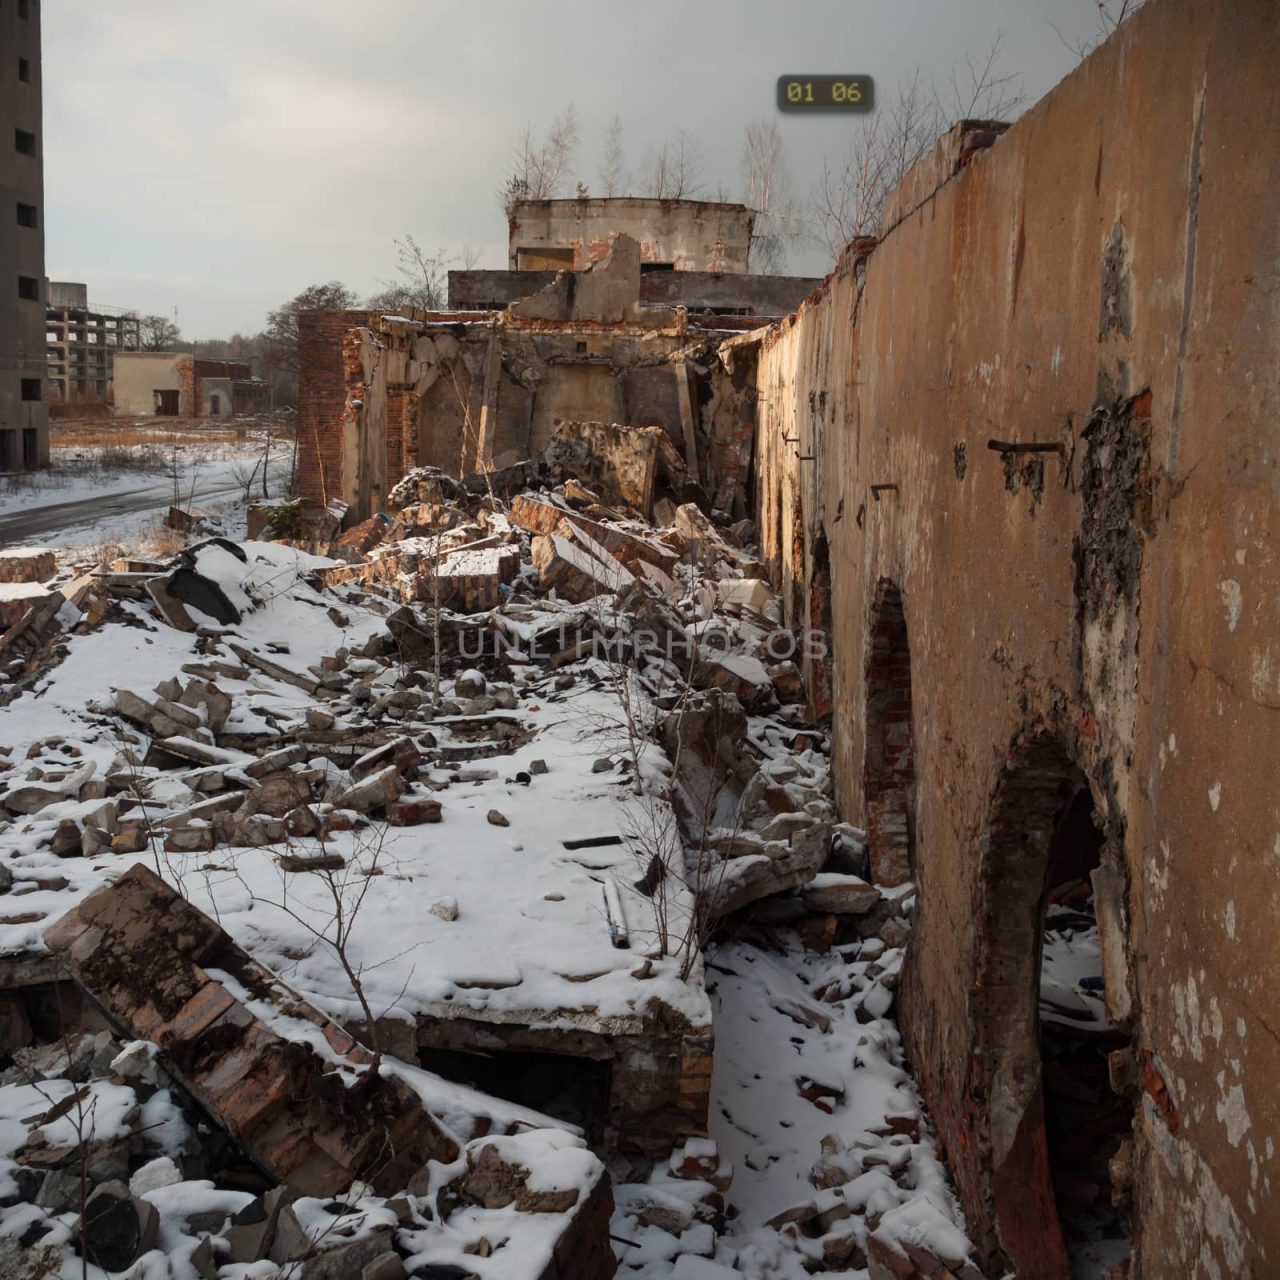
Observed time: 1:06
